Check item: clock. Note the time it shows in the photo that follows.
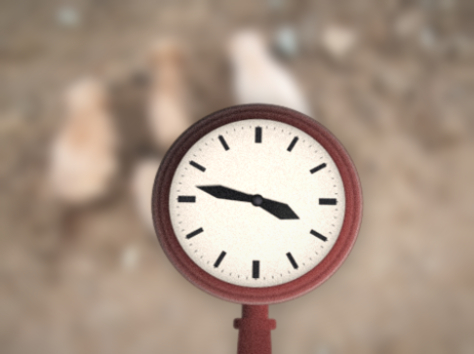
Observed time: 3:47
